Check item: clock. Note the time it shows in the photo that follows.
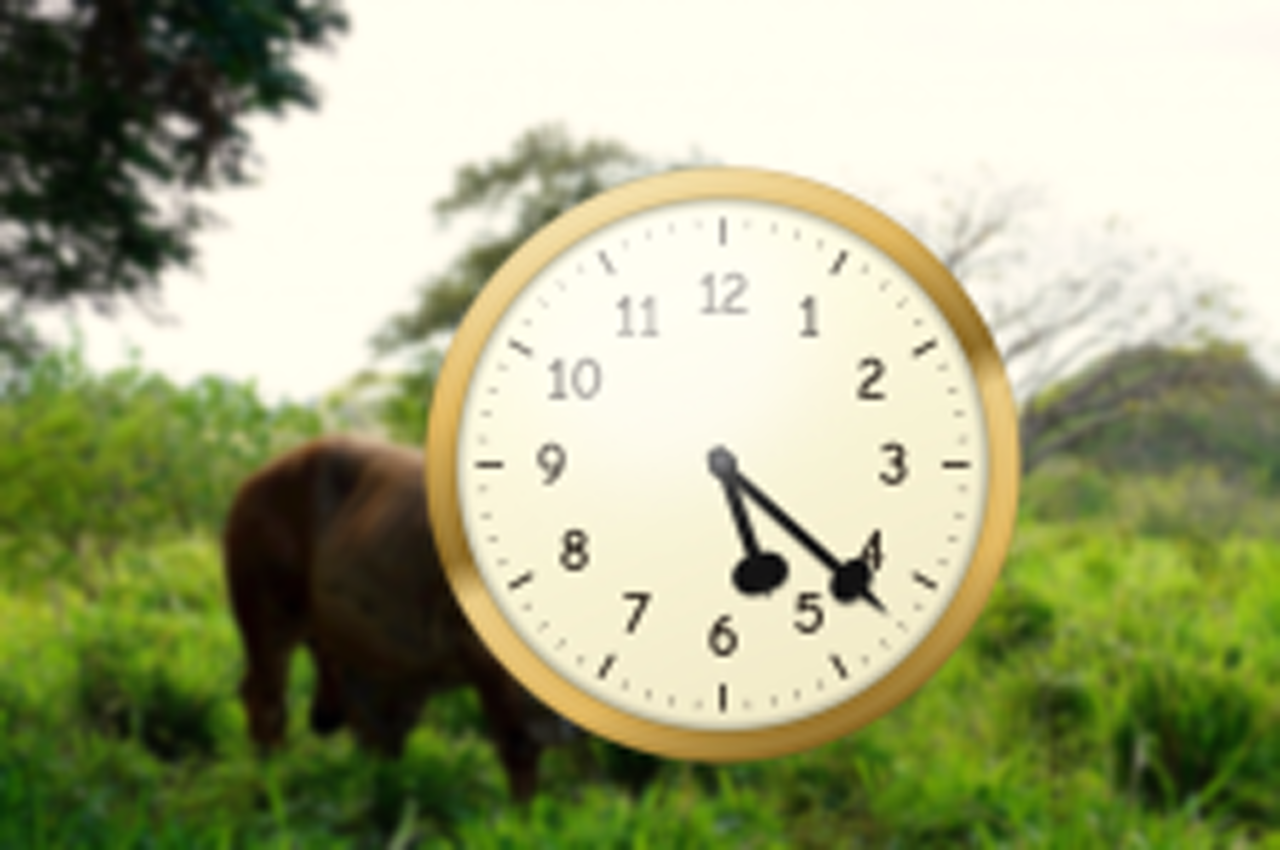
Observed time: 5:22
